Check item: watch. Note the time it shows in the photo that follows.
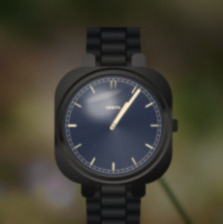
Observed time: 1:06
